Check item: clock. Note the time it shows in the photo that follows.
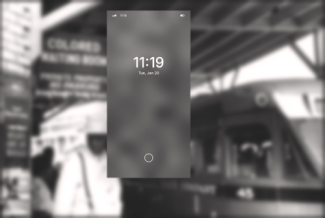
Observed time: 11:19
